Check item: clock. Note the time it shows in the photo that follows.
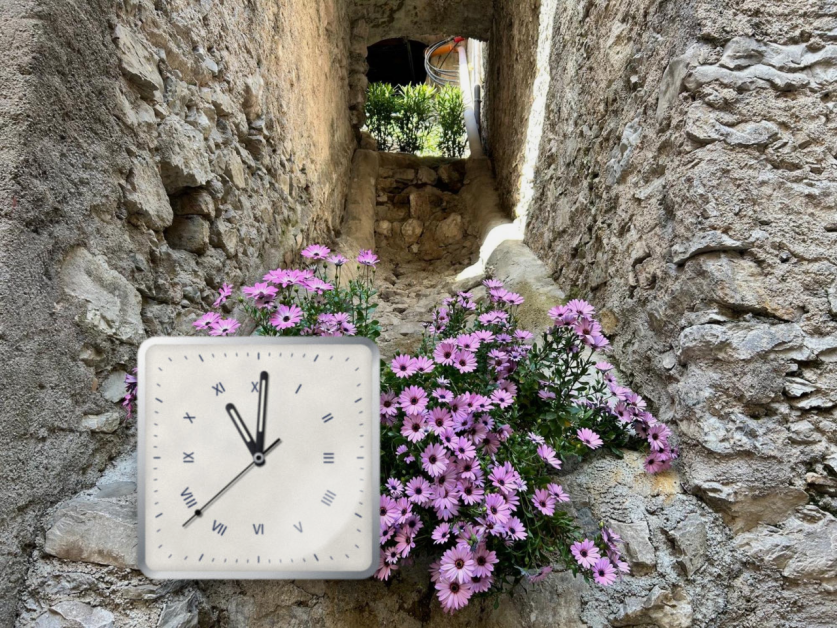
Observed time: 11:00:38
